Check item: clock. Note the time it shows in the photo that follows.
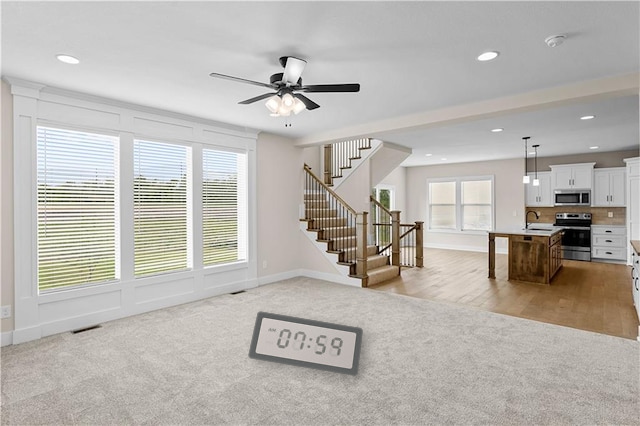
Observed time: 7:59
